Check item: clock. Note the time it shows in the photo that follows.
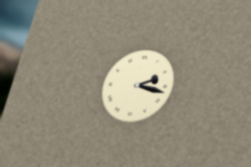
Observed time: 2:17
